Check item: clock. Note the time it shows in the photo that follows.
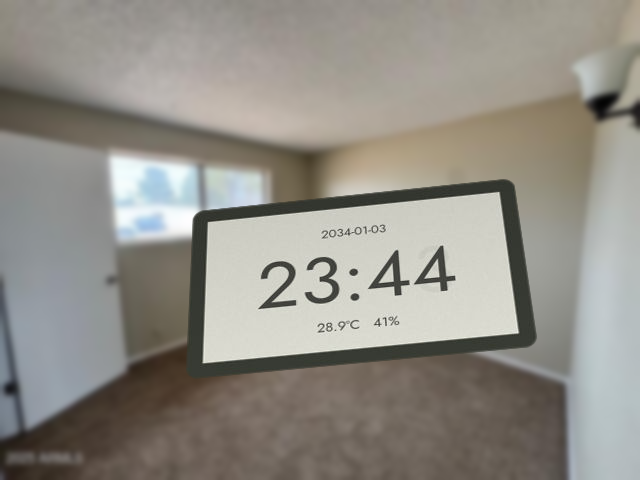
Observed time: 23:44
